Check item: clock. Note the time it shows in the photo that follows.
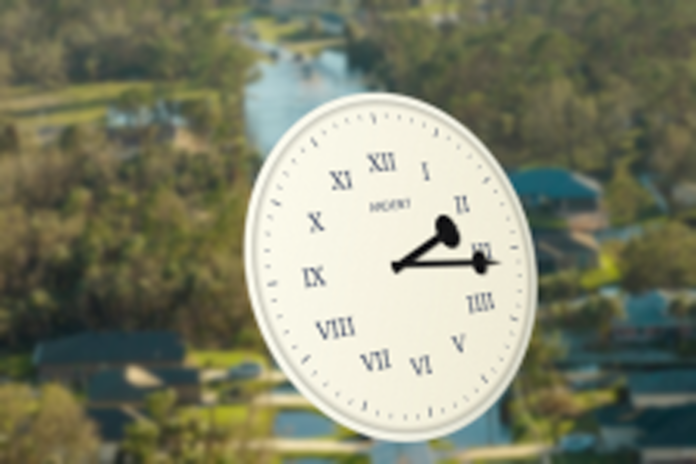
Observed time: 2:16
